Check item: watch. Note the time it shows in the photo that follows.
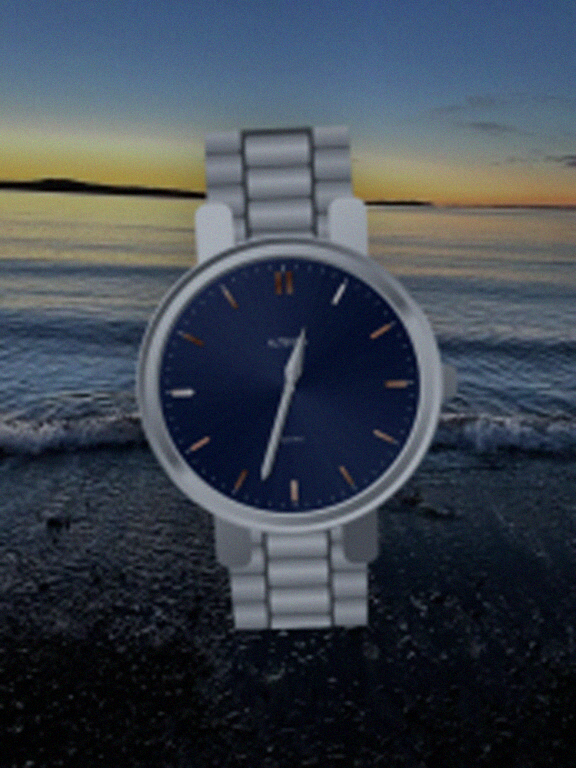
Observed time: 12:33
